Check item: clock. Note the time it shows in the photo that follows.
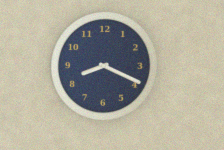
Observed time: 8:19
